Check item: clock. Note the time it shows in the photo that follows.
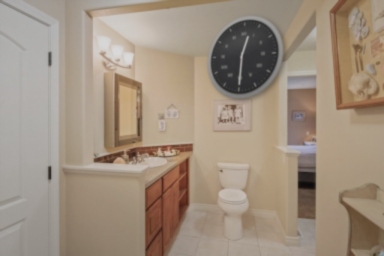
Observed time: 12:30
